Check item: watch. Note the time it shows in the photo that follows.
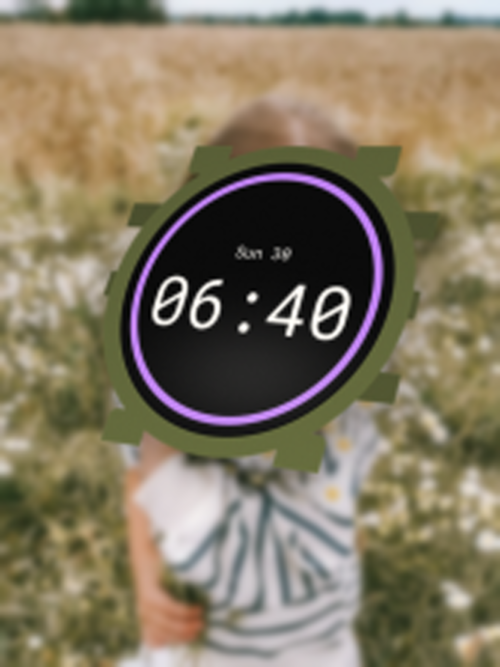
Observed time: 6:40
